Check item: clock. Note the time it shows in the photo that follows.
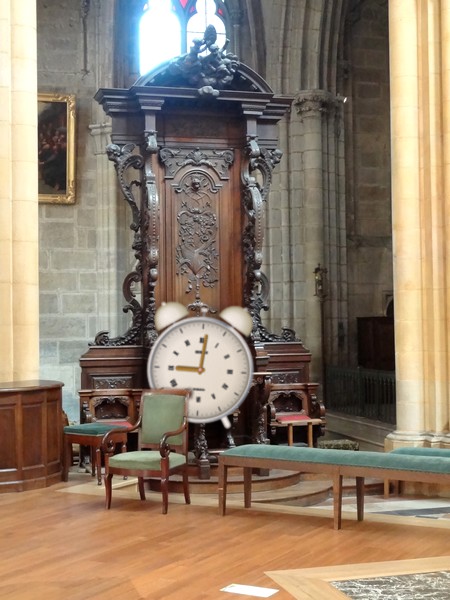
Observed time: 9:01
